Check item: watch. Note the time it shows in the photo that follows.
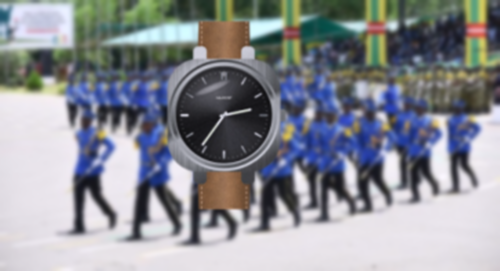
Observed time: 2:36
